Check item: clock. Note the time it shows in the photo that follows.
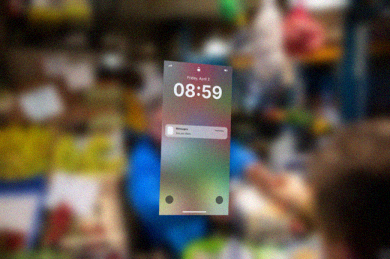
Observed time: 8:59
